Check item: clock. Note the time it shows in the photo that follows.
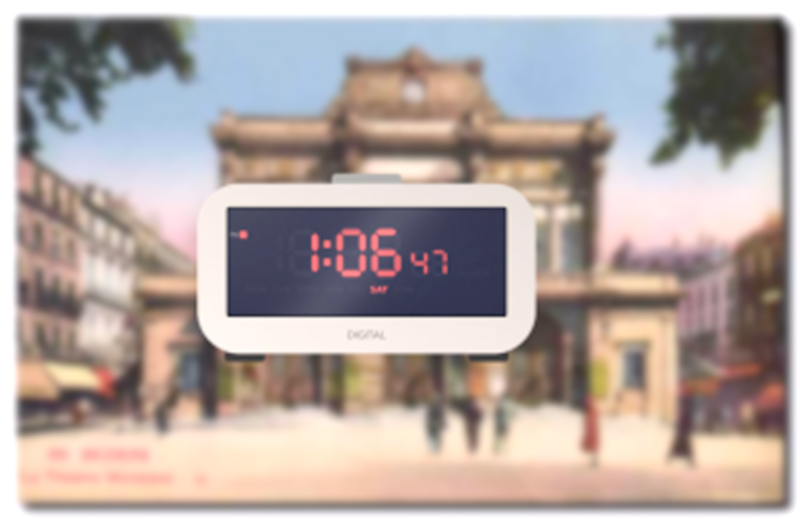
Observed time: 1:06:47
